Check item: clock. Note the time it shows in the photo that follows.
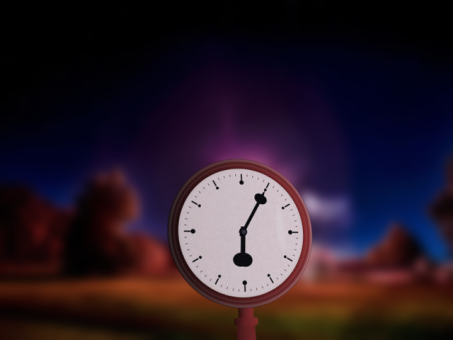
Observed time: 6:05
